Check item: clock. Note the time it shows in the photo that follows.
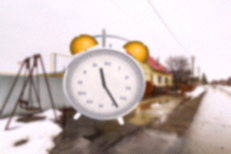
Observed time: 11:24
